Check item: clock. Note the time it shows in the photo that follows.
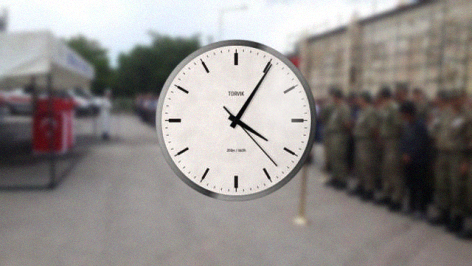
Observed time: 4:05:23
